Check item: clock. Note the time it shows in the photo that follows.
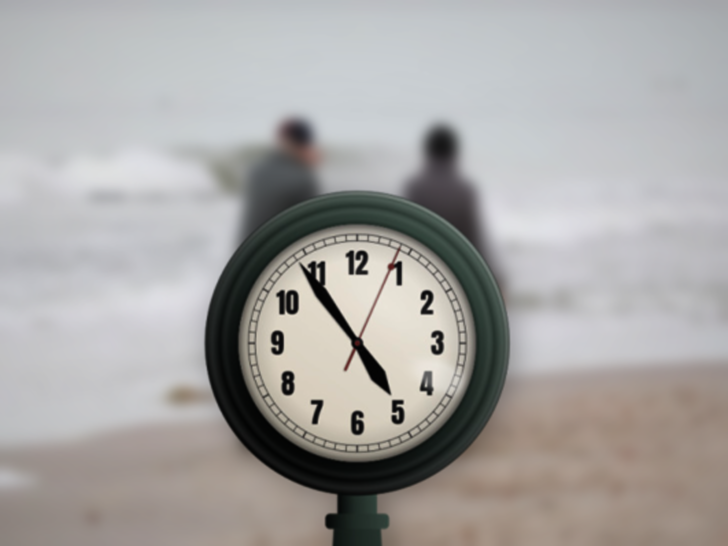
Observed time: 4:54:04
